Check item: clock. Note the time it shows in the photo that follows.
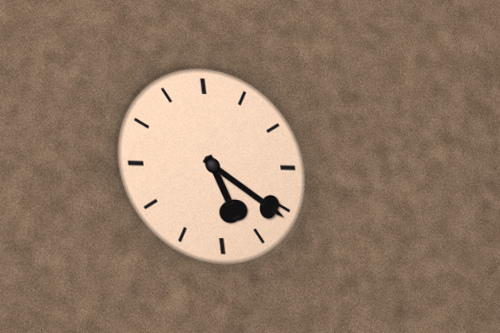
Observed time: 5:21
